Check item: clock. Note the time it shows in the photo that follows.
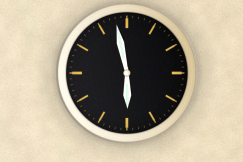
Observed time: 5:58
